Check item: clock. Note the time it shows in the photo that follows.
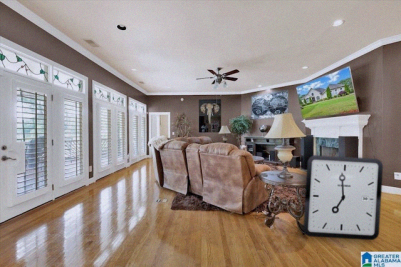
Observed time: 6:59
